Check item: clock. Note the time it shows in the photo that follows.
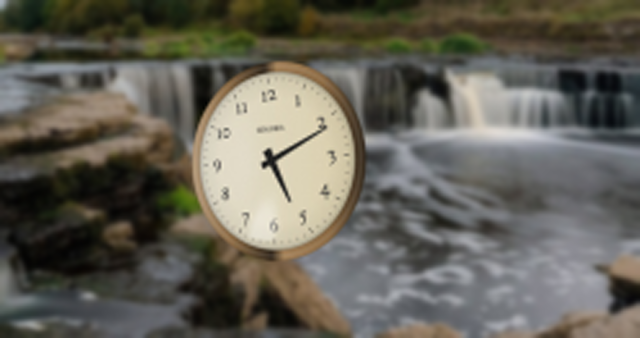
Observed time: 5:11
